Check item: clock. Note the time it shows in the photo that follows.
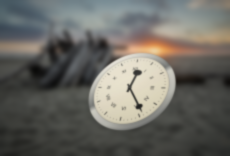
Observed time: 12:24
